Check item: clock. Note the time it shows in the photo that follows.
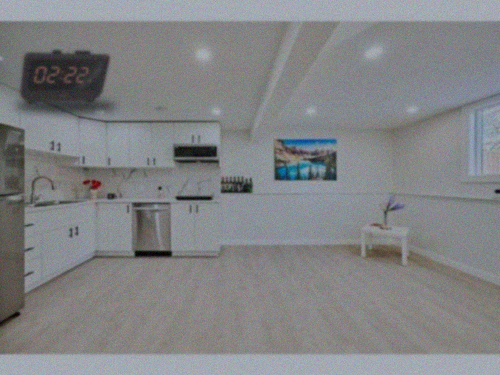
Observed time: 2:22
